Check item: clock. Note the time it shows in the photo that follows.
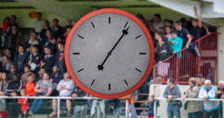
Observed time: 7:06
